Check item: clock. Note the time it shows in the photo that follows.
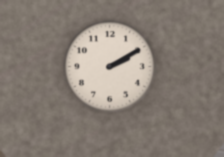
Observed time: 2:10
